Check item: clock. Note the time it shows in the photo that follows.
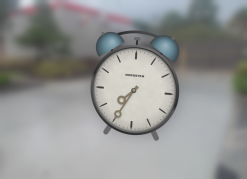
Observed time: 7:35
